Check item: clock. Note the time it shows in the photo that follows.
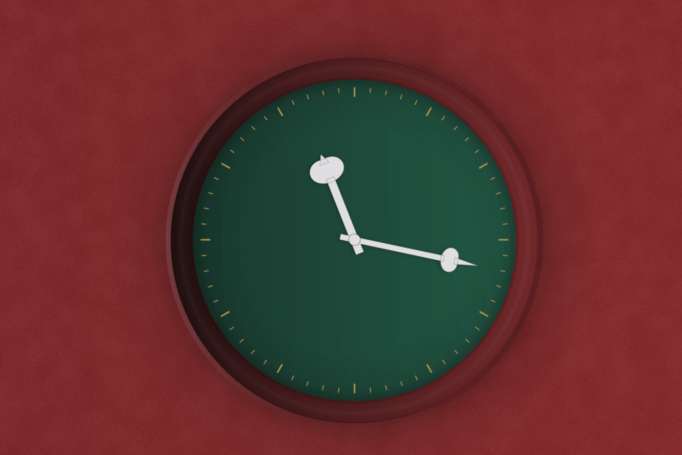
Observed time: 11:17
